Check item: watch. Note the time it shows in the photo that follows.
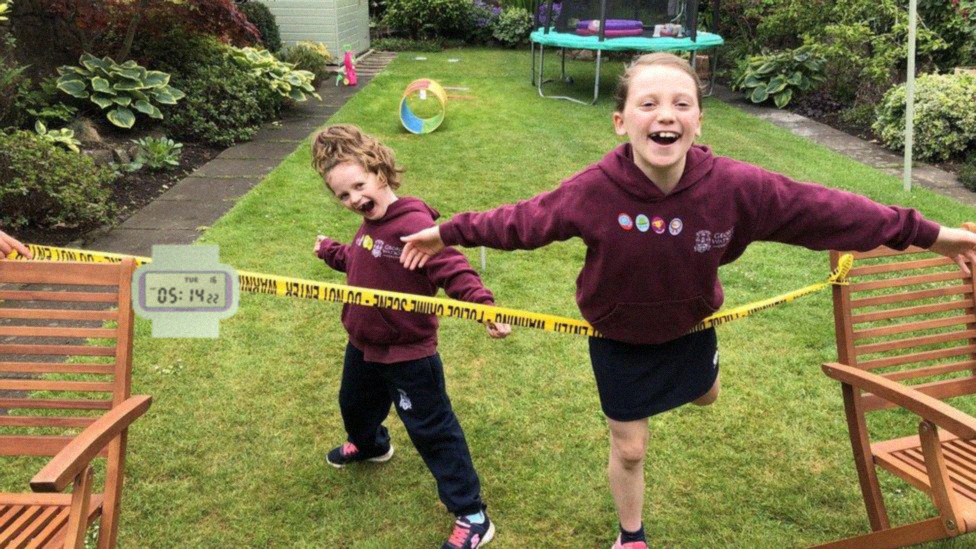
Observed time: 5:14
